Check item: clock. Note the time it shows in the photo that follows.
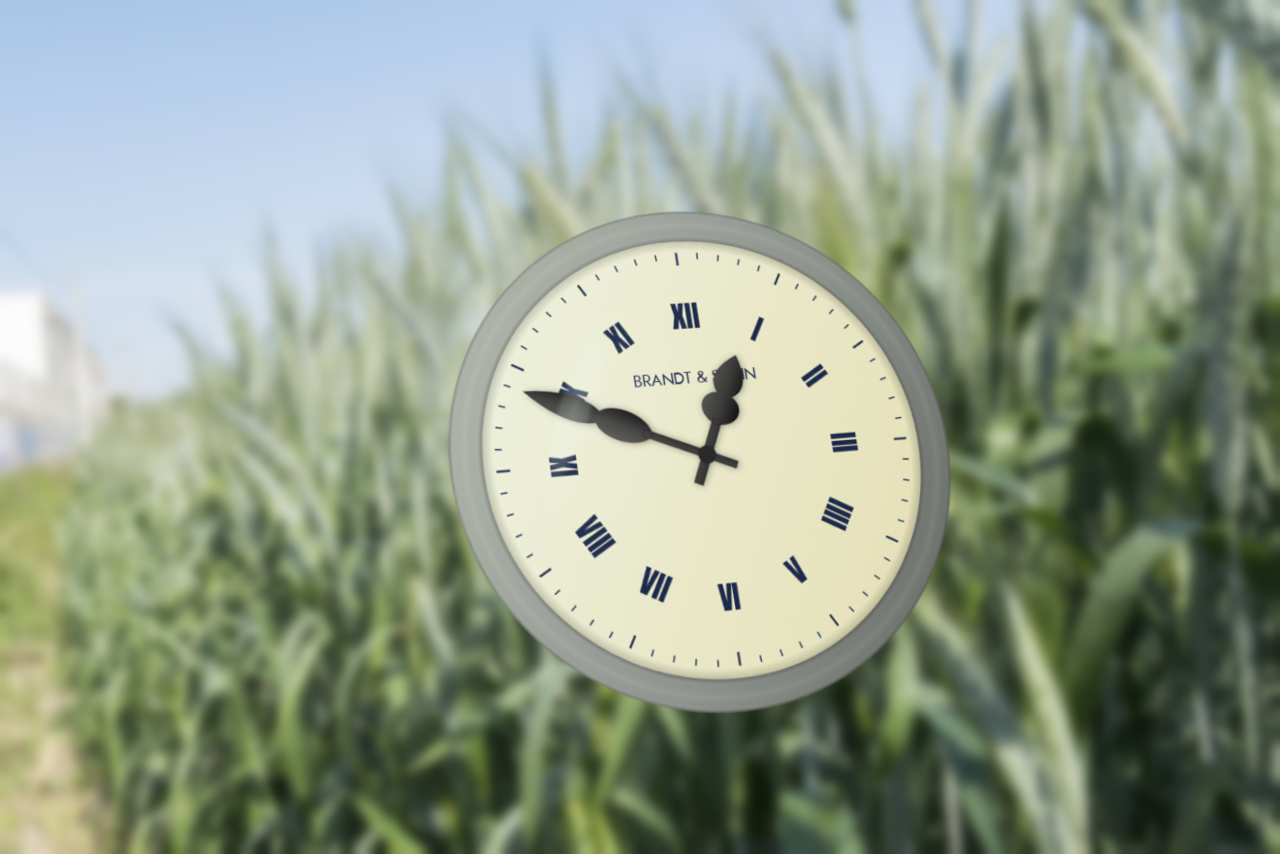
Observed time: 12:49
